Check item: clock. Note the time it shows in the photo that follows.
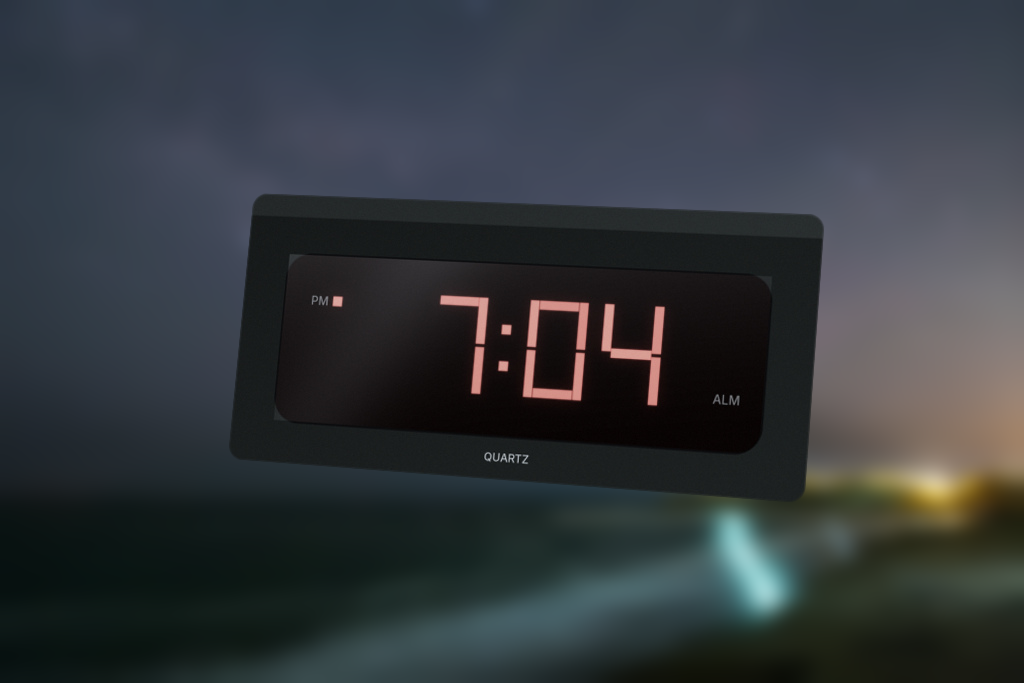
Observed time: 7:04
